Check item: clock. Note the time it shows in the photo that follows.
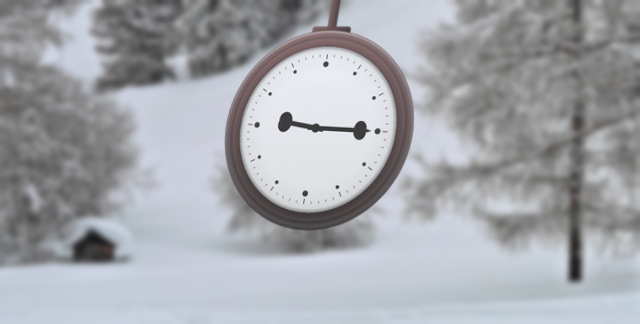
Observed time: 9:15
